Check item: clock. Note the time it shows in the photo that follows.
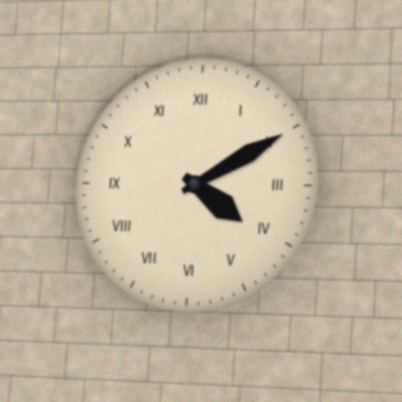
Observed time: 4:10
